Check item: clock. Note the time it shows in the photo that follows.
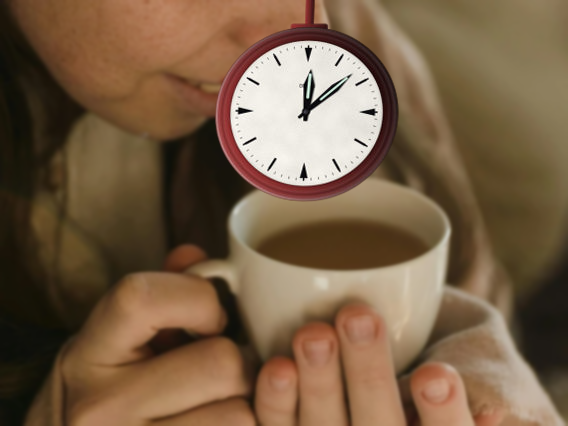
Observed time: 12:08
